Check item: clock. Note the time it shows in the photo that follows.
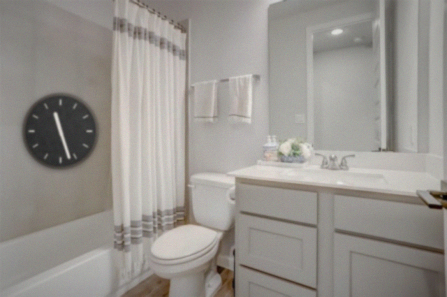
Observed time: 11:27
